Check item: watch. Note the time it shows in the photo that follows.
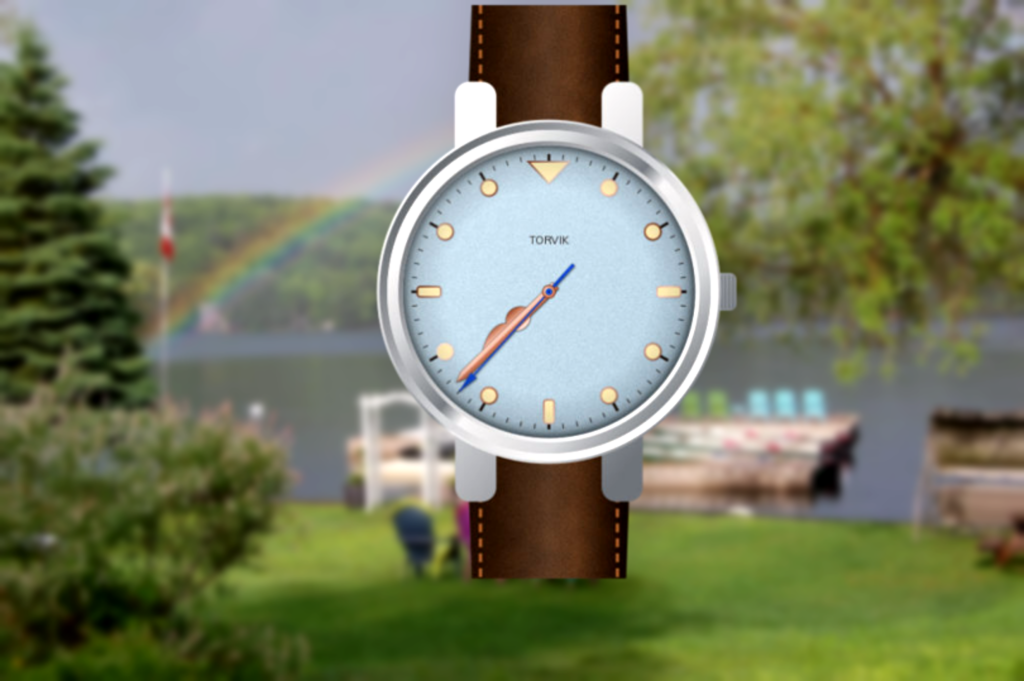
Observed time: 7:37:37
